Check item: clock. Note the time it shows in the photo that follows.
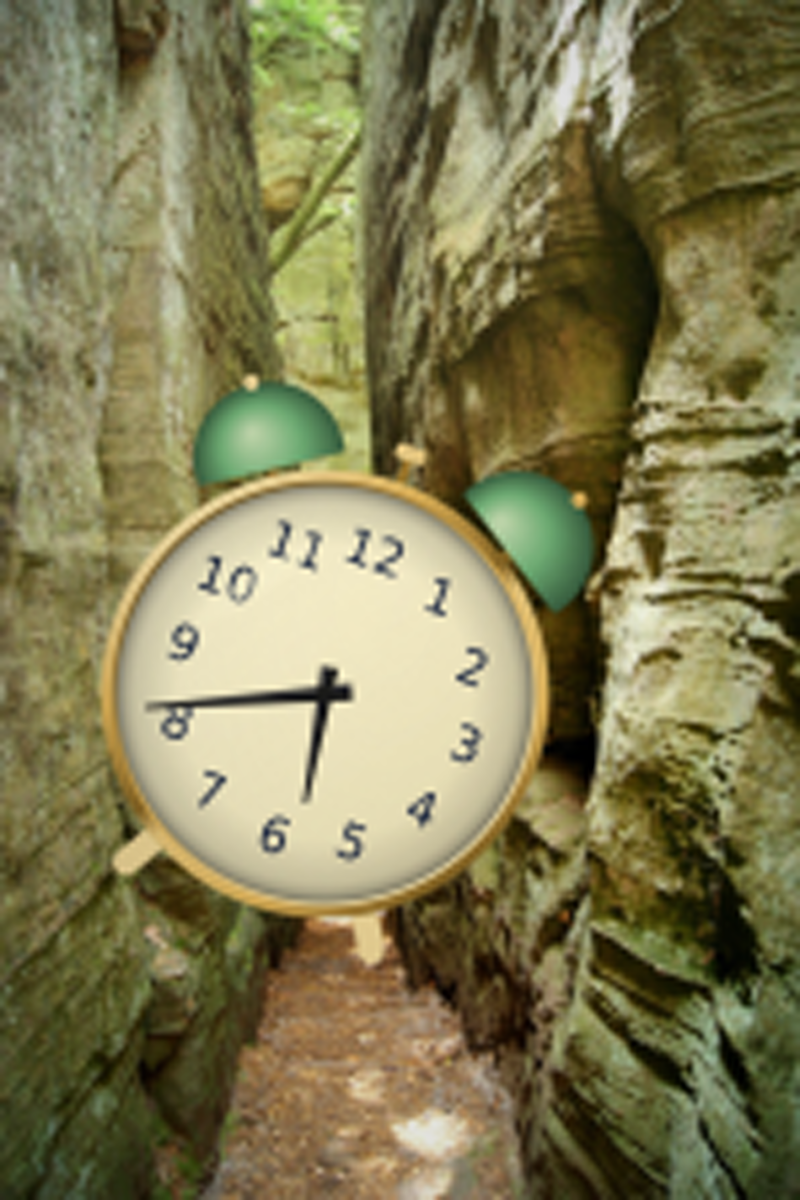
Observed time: 5:41
